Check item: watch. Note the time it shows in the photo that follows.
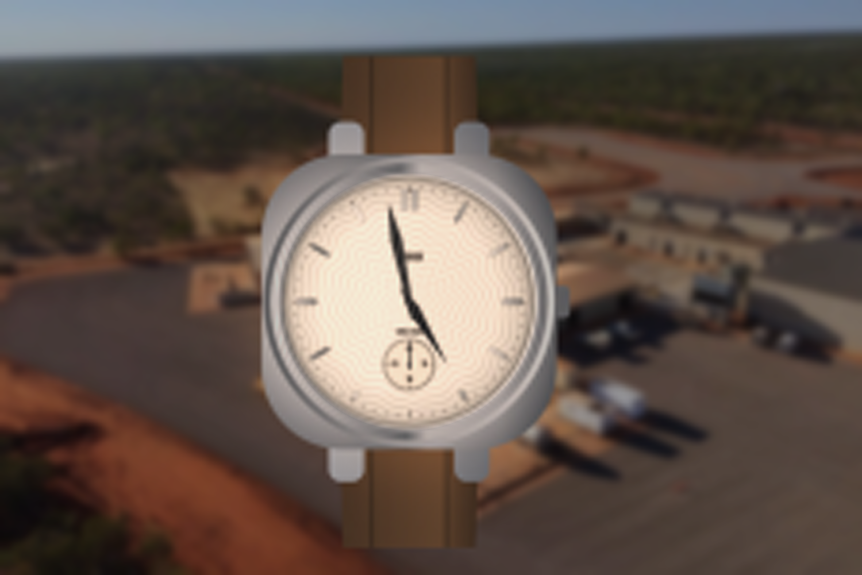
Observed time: 4:58
